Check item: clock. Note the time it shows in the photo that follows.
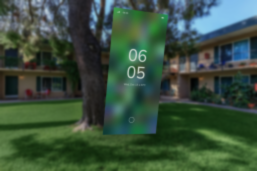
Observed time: 6:05
